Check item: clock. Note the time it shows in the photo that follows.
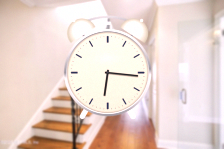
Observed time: 6:16
